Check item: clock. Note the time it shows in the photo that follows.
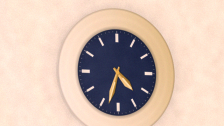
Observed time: 4:33
